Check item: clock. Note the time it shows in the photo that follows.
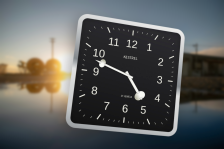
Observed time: 4:48
